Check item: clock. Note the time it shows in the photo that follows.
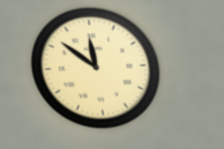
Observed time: 11:52
